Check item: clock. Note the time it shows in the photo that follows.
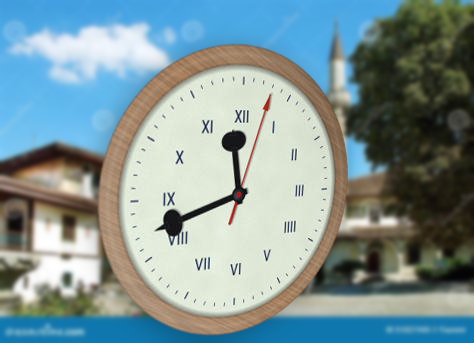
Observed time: 11:42:03
